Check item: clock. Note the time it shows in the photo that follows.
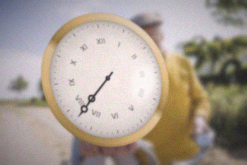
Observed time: 7:38
